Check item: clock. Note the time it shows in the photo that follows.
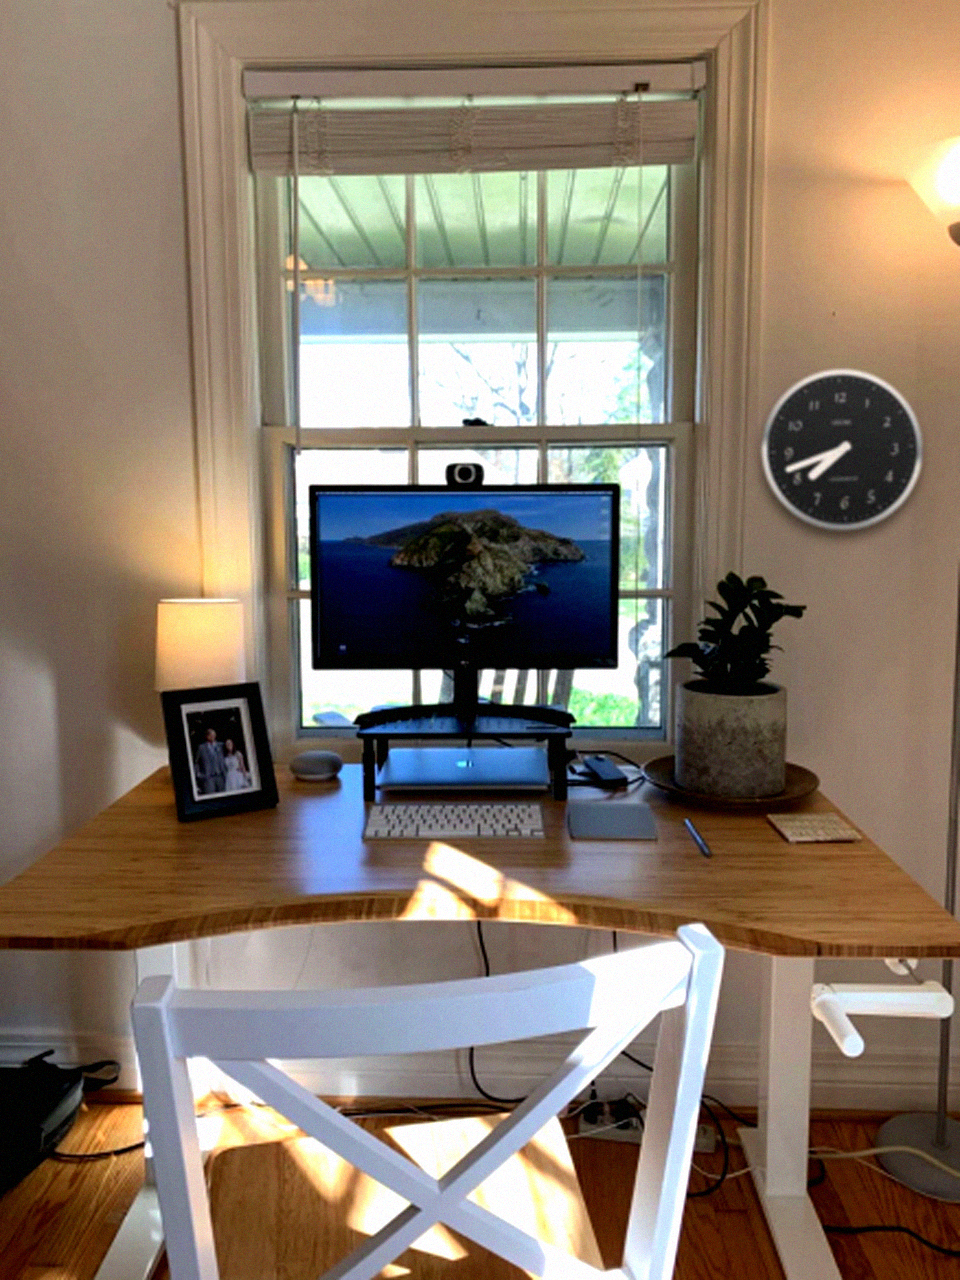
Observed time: 7:42
